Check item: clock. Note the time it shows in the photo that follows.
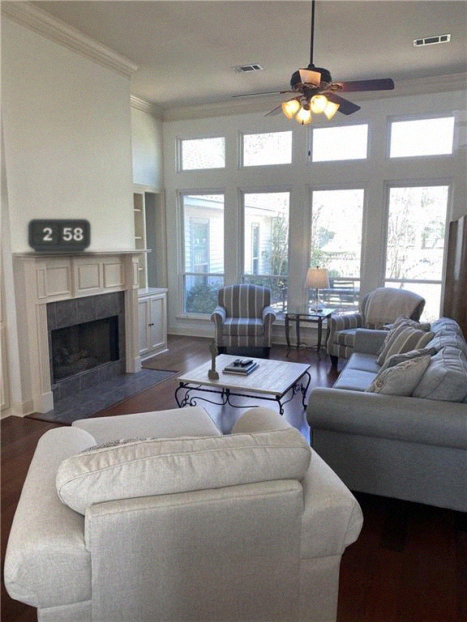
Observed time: 2:58
